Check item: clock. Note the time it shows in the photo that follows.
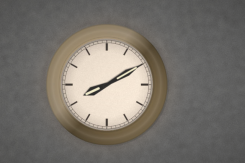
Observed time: 8:10
